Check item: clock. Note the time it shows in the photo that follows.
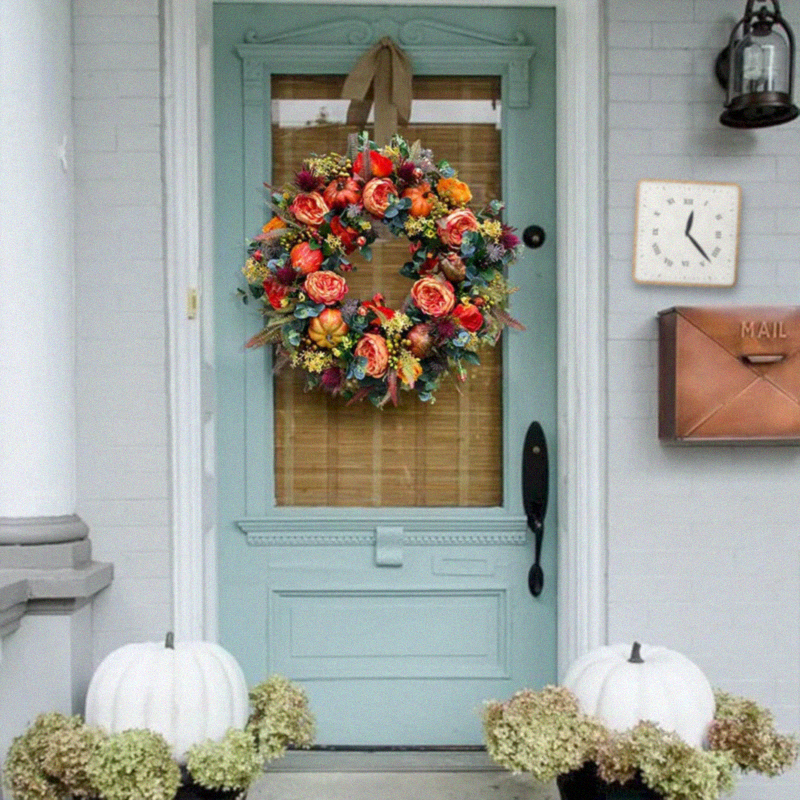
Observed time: 12:23
